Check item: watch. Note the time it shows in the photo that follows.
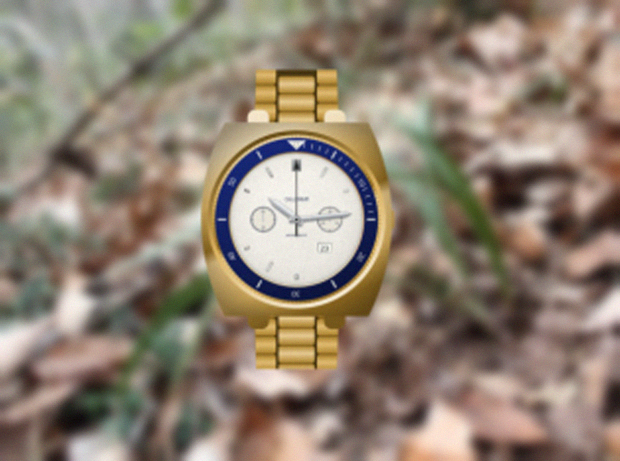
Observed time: 10:14
